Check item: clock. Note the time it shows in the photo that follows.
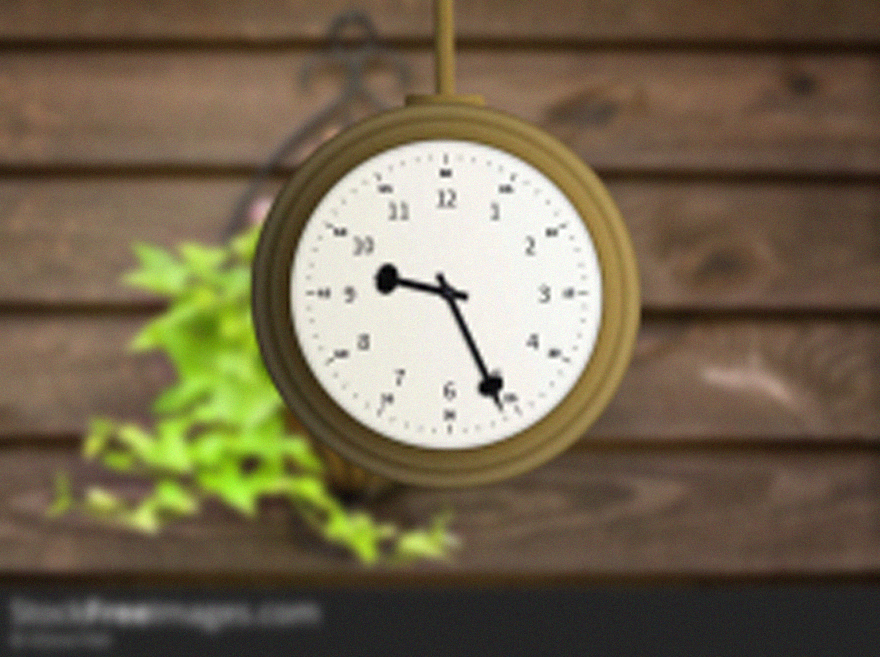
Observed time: 9:26
